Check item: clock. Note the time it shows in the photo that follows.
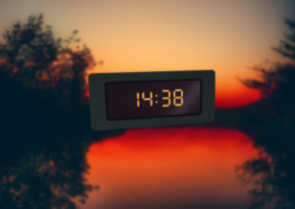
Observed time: 14:38
